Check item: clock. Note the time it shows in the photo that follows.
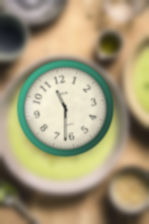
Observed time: 11:32
